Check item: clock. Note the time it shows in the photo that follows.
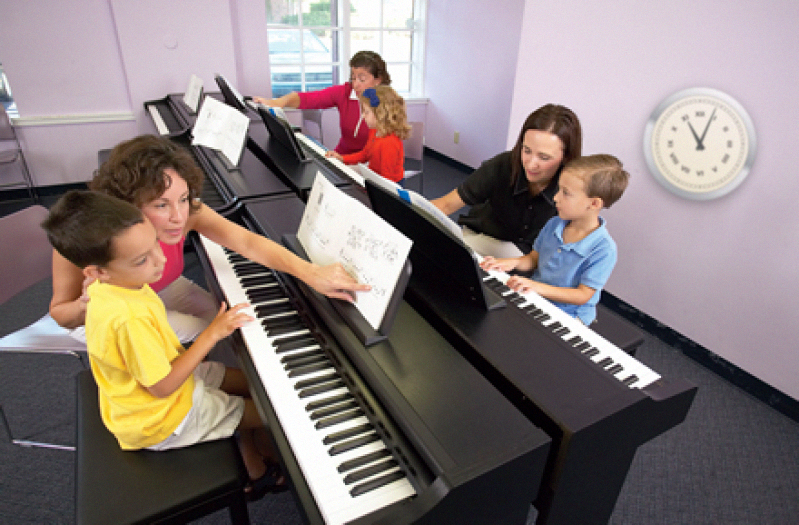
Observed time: 11:04
